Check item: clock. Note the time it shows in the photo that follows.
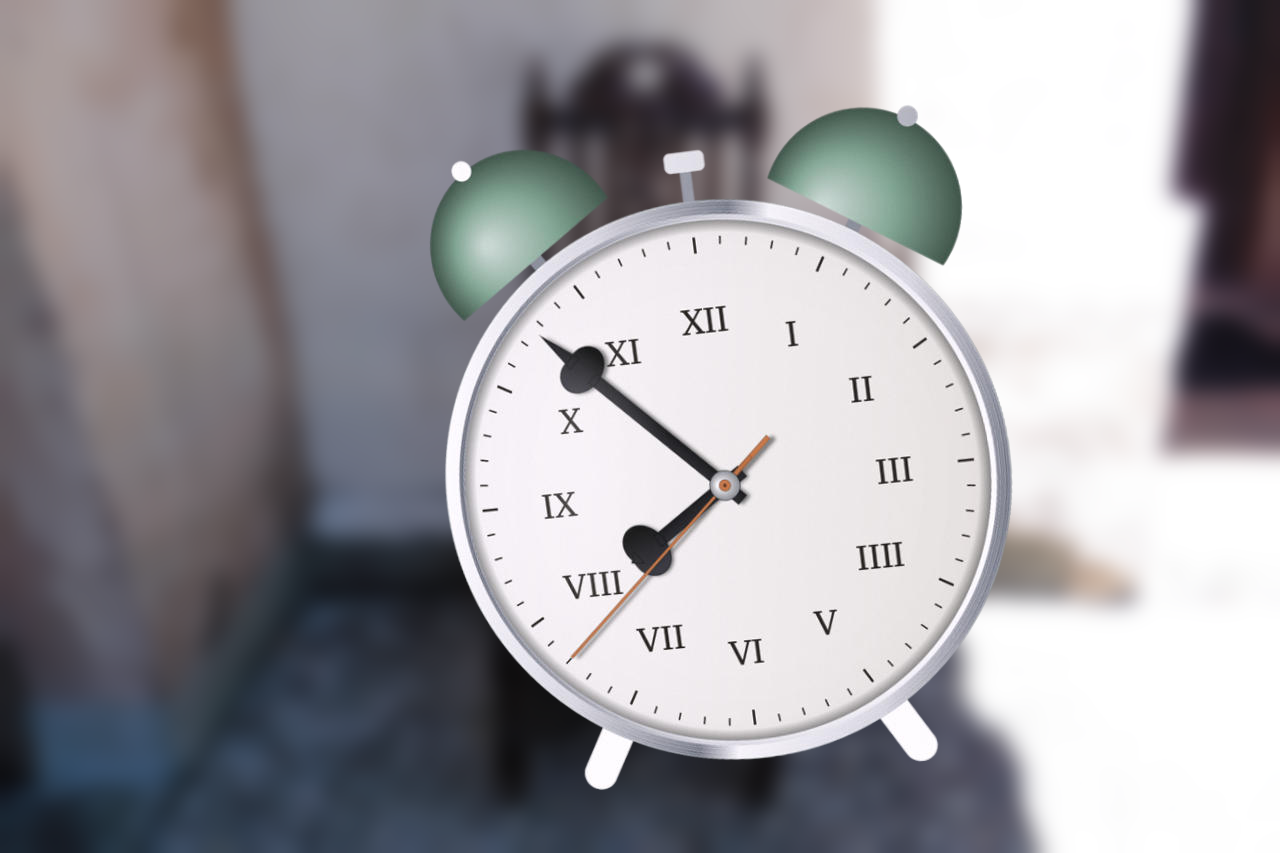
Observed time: 7:52:38
